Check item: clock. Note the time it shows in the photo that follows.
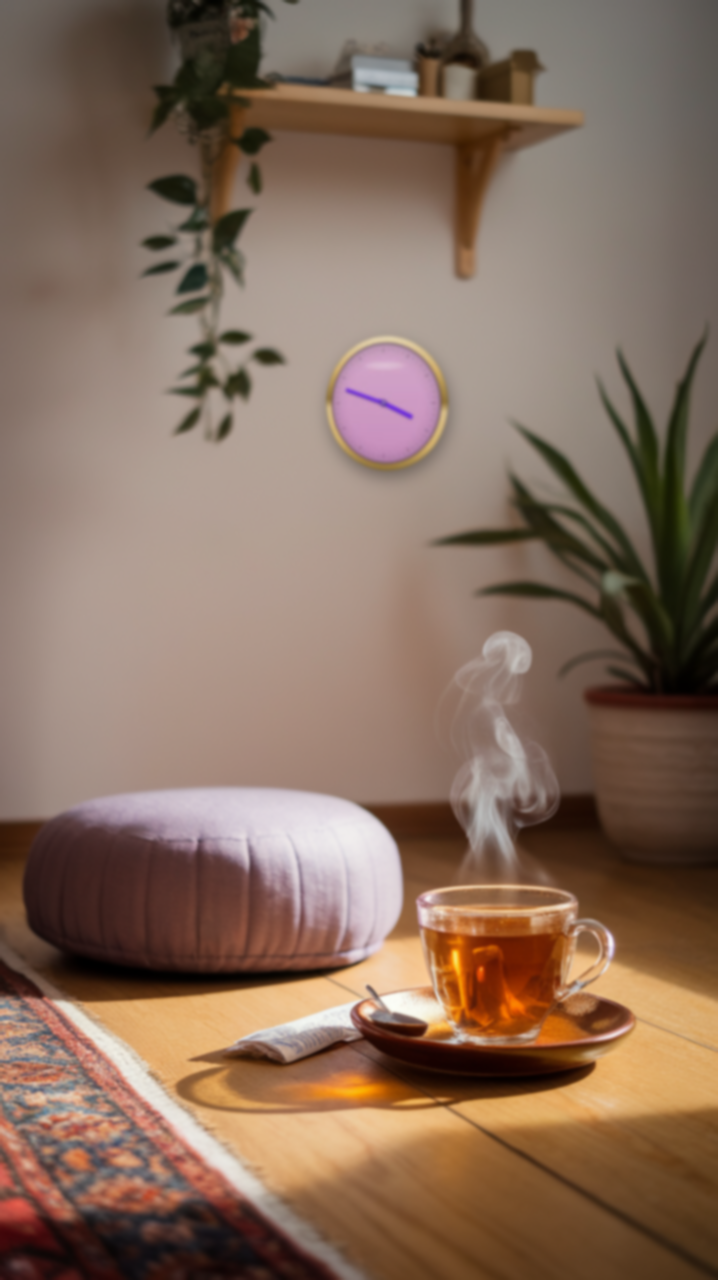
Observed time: 3:48
